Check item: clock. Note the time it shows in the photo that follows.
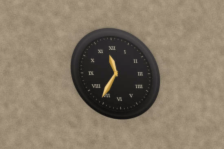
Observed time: 11:36
